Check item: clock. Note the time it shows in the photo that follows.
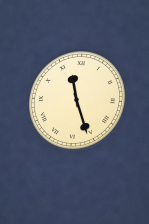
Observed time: 11:26
